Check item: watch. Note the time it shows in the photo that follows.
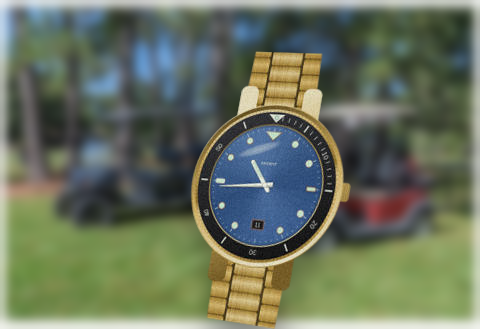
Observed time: 10:44
